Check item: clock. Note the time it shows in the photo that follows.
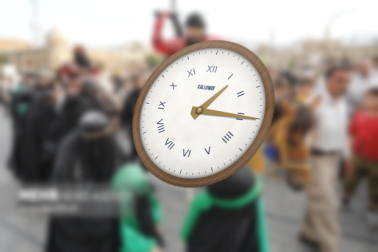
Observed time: 1:15
